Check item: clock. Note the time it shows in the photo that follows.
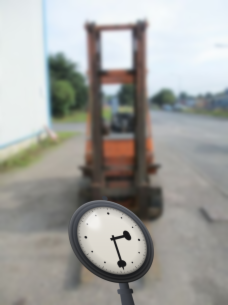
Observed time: 2:29
